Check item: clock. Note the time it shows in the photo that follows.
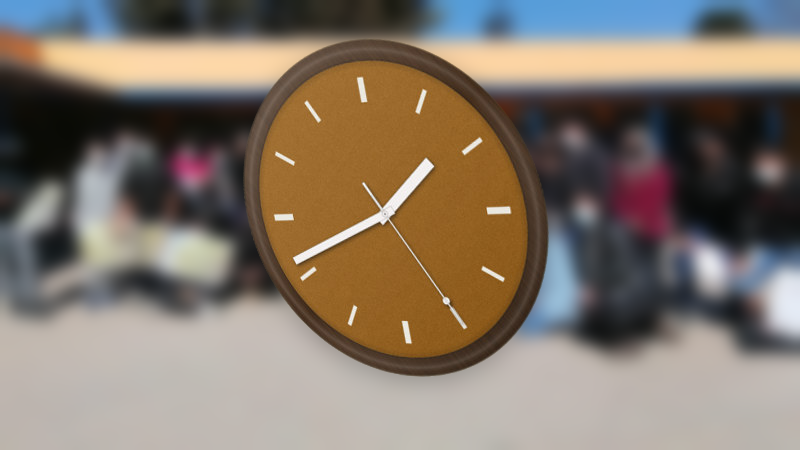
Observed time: 1:41:25
